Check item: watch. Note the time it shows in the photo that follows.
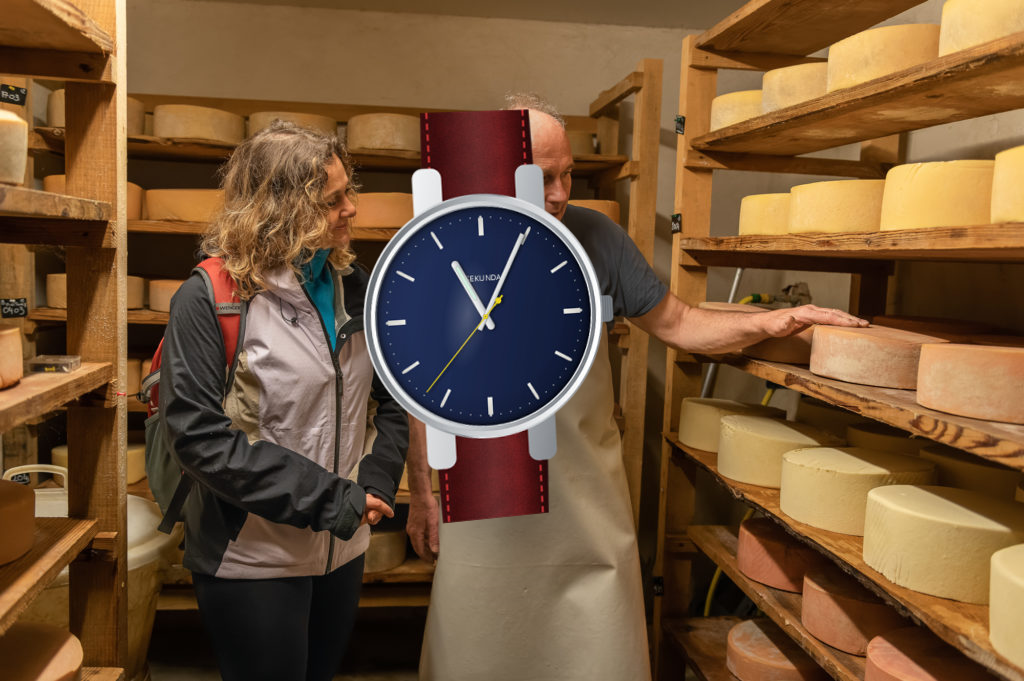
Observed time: 11:04:37
